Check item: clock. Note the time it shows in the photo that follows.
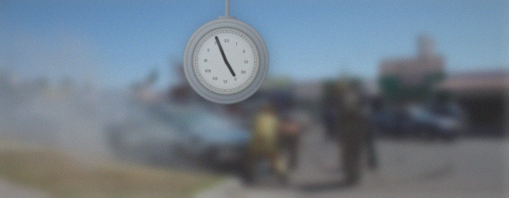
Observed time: 4:56
